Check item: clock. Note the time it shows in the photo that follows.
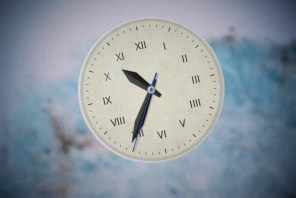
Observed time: 10:35:35
